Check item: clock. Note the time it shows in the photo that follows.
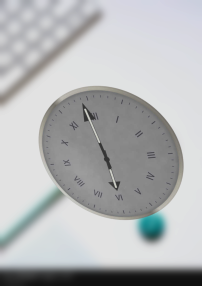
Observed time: 5:59
